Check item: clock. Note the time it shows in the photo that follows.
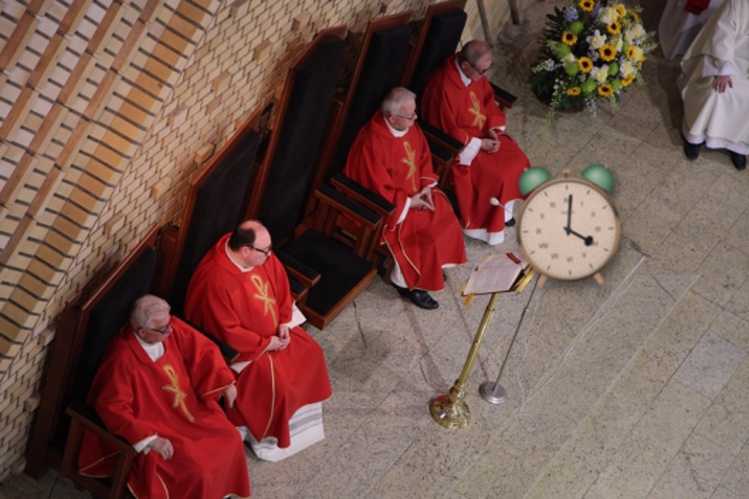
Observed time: 4:01
